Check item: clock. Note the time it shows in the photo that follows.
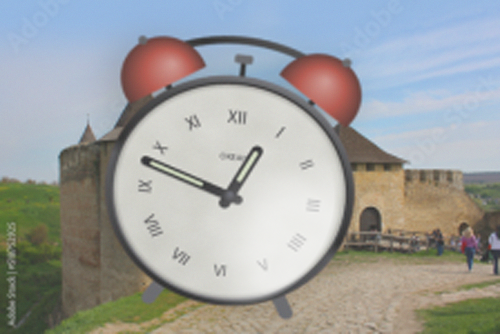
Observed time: 12:48
